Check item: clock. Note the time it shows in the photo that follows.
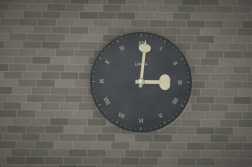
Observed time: 3:01
